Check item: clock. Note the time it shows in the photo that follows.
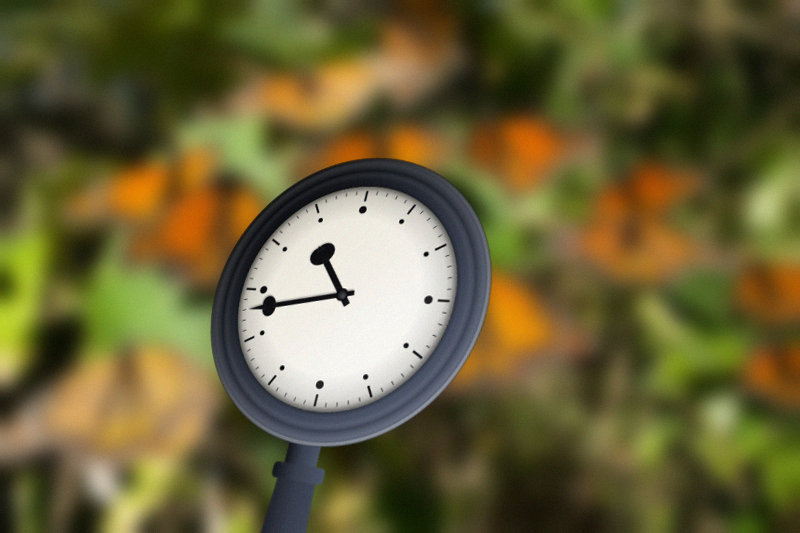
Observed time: 10:43
